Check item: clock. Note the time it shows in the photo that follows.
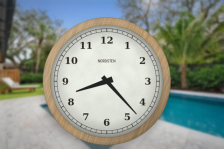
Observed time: 8:23
